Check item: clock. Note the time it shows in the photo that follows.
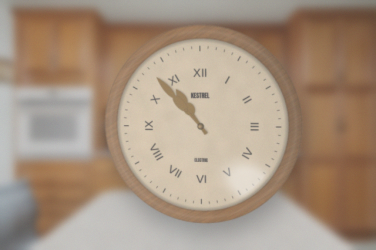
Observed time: 10:53
